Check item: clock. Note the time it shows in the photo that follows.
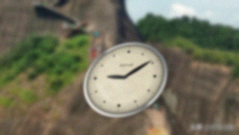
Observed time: 9:09
